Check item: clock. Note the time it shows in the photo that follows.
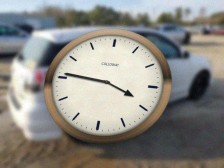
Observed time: 3:46
